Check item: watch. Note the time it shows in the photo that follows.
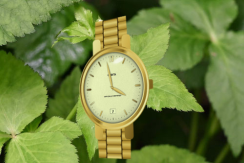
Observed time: 3:58
